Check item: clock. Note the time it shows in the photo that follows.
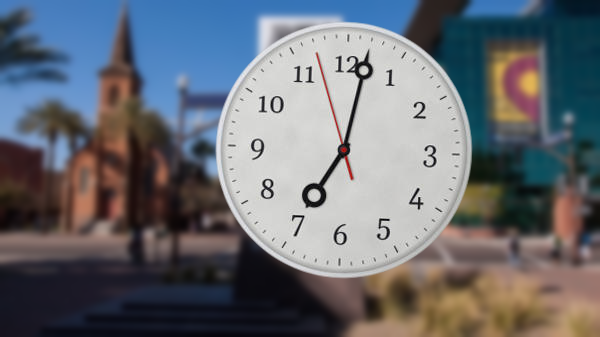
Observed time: 7:01:57
